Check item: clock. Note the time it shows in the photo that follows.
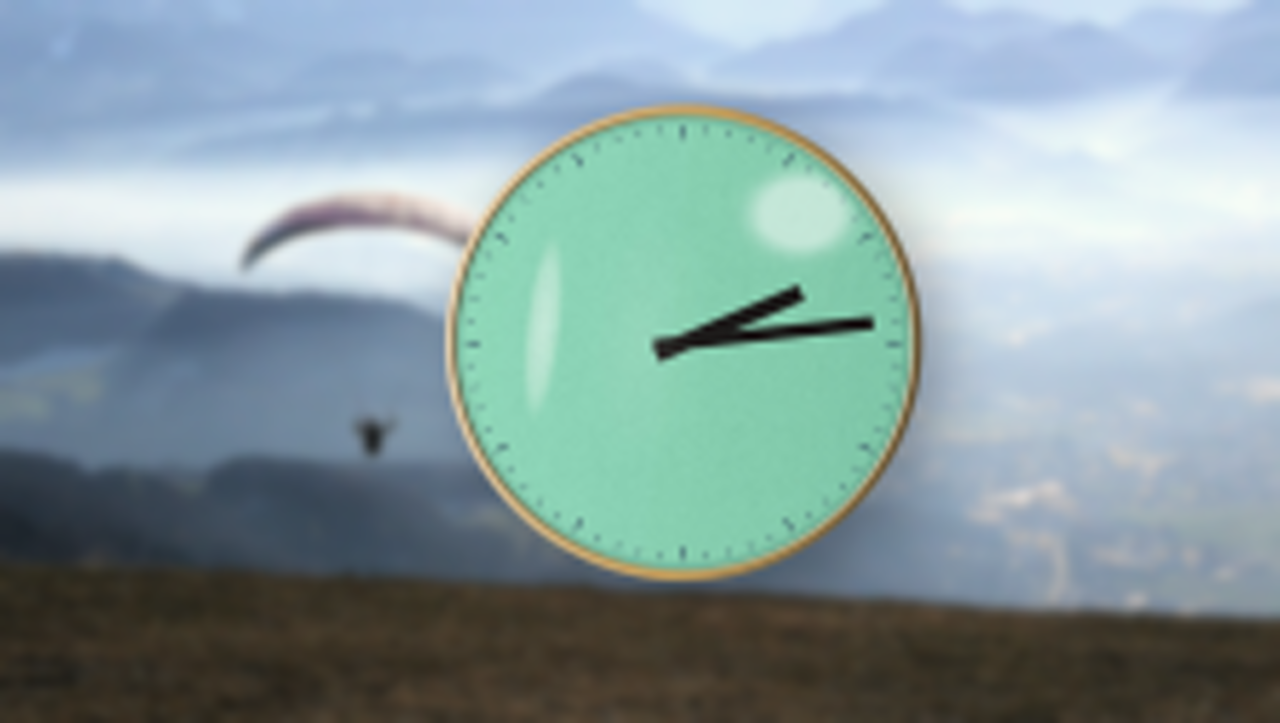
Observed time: 2:14
